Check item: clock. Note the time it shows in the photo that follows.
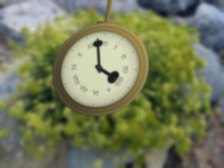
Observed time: 3:58
